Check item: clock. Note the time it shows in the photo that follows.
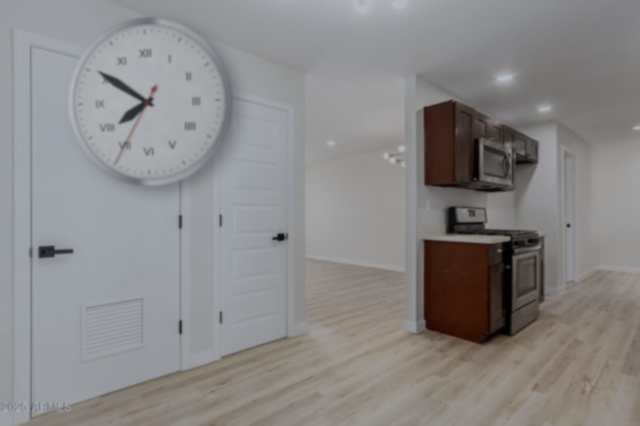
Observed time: 7:50:35
